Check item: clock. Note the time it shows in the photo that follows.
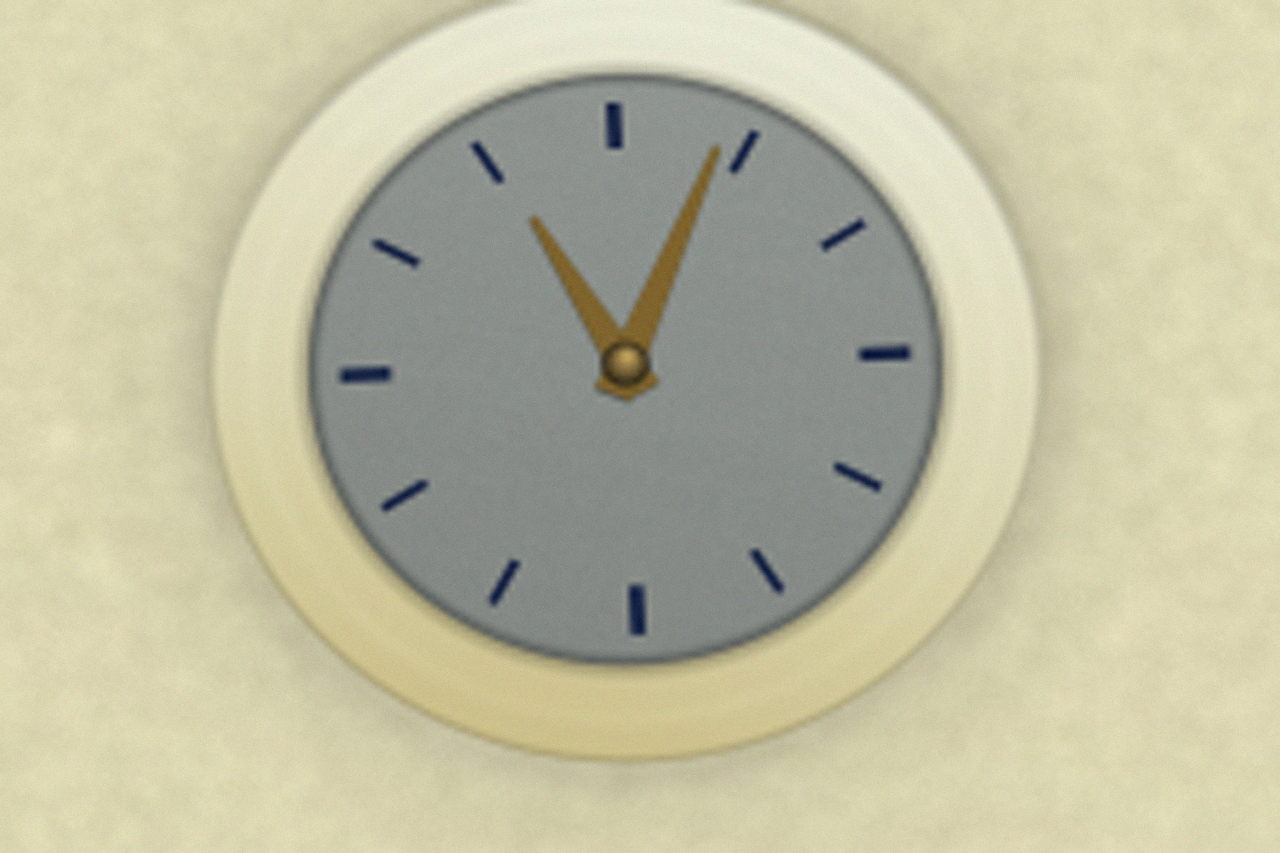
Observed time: 11:04
